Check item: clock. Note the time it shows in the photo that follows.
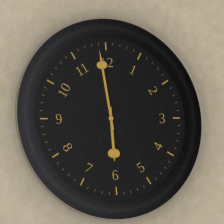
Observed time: 5:59
